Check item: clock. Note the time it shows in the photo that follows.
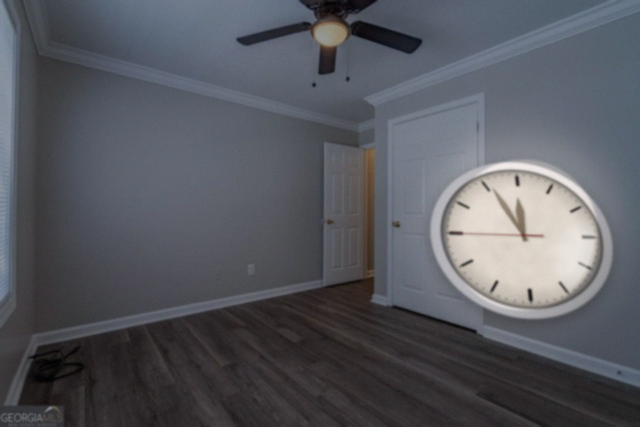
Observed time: 11:55:45
